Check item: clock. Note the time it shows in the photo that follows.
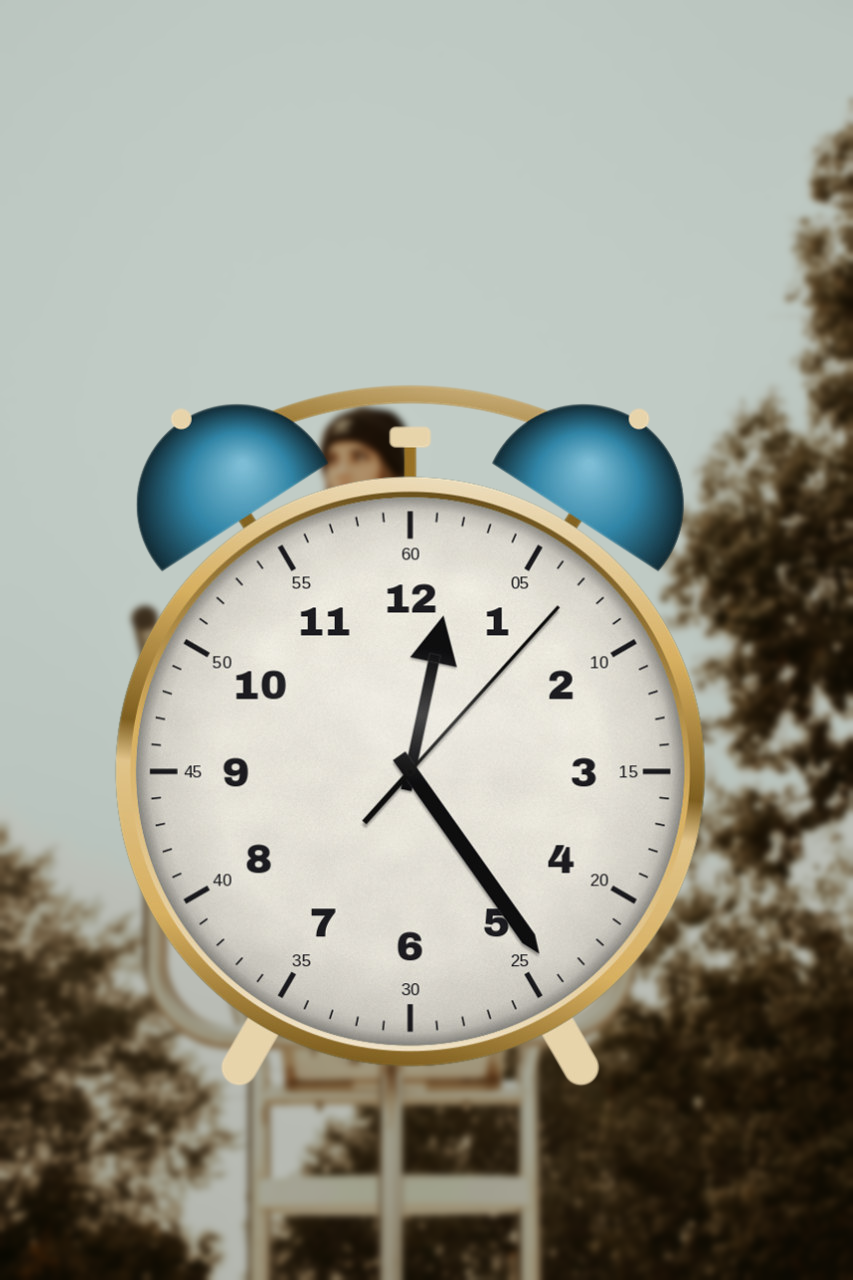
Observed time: 12:24:07
